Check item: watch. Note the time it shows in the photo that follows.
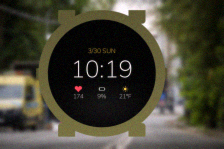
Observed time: 10:19
